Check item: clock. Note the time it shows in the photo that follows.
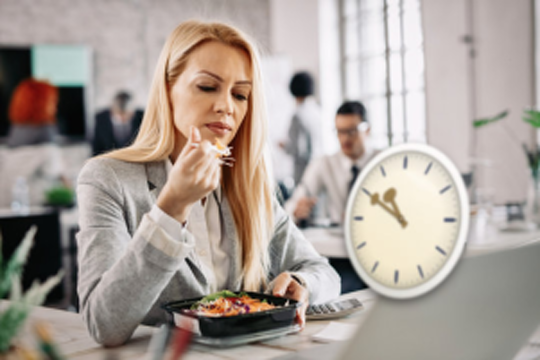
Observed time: 10:50
